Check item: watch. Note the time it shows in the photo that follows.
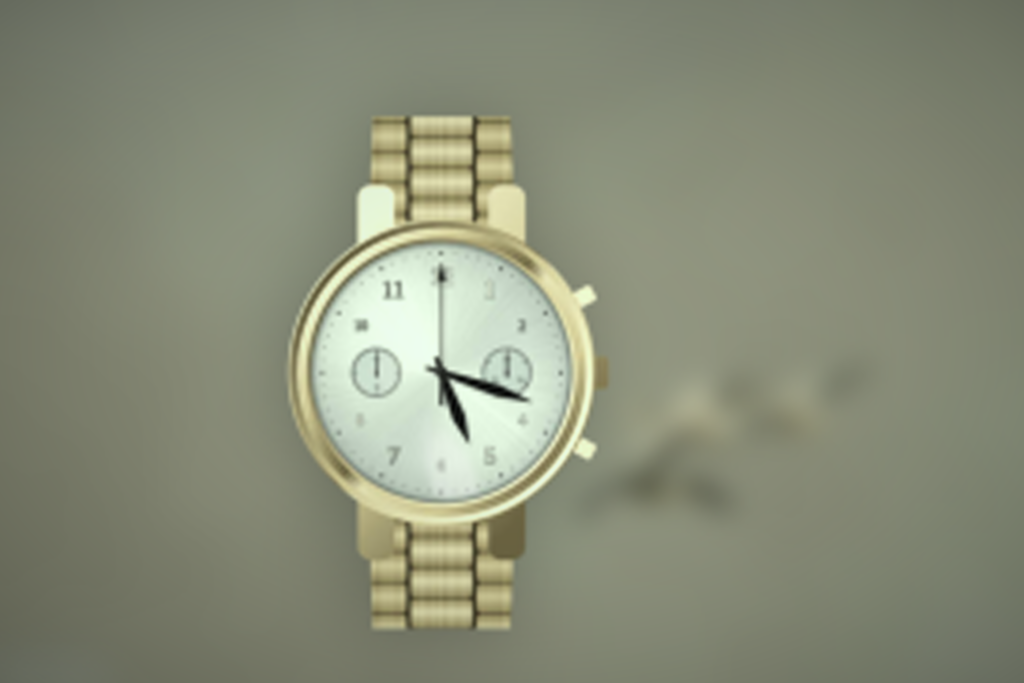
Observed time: 5:18
